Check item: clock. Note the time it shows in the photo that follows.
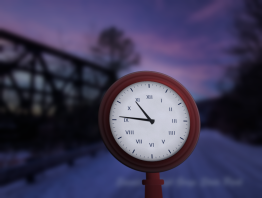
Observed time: 10:46
